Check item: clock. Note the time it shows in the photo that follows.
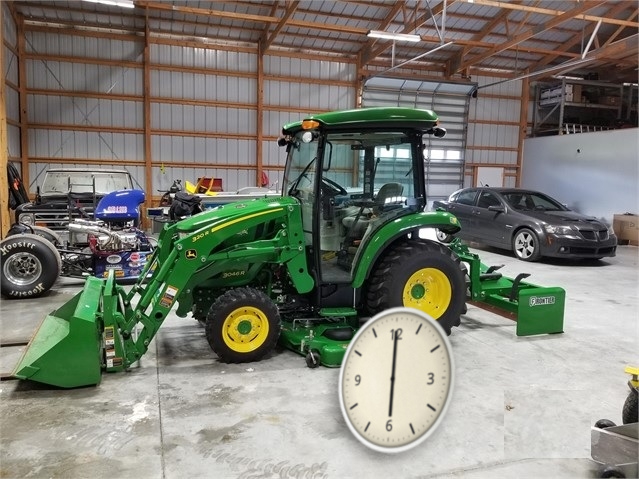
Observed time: 6:00
